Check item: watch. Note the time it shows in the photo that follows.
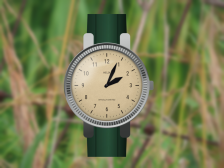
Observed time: 2:04
